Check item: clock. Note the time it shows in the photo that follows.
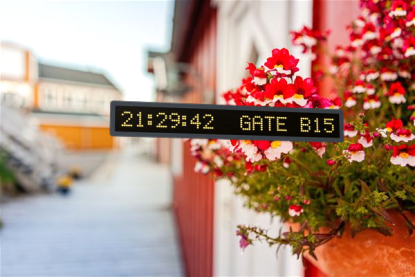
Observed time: 21:29:42
